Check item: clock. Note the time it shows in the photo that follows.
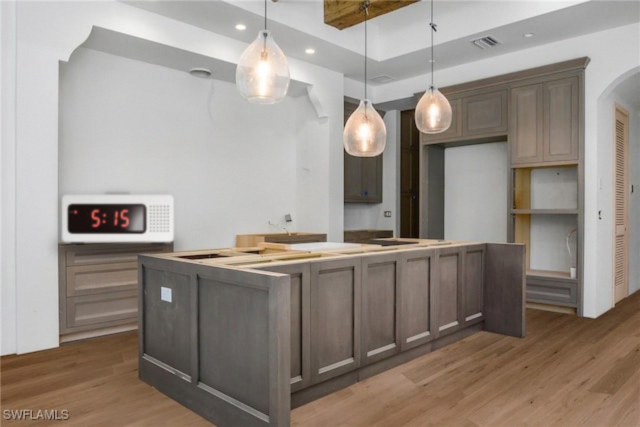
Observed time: 5:15
